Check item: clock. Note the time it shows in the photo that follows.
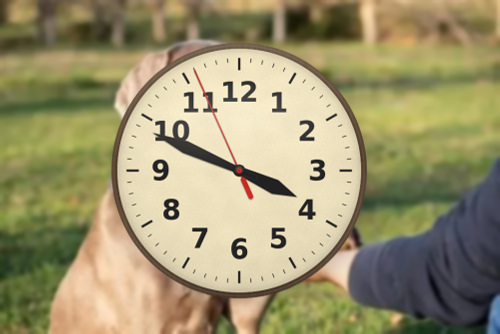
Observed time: 3:48:56
